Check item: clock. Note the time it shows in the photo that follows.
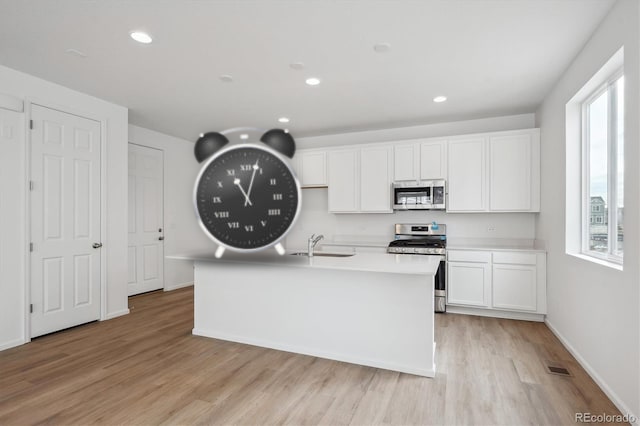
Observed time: 11:03
